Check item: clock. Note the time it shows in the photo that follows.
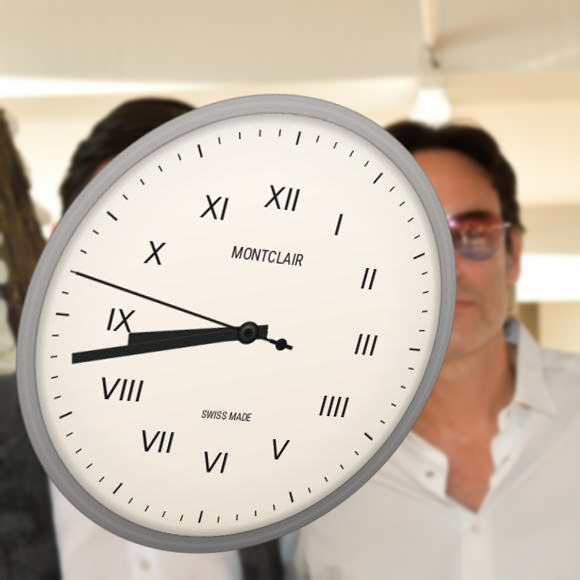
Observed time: 8:42:47
